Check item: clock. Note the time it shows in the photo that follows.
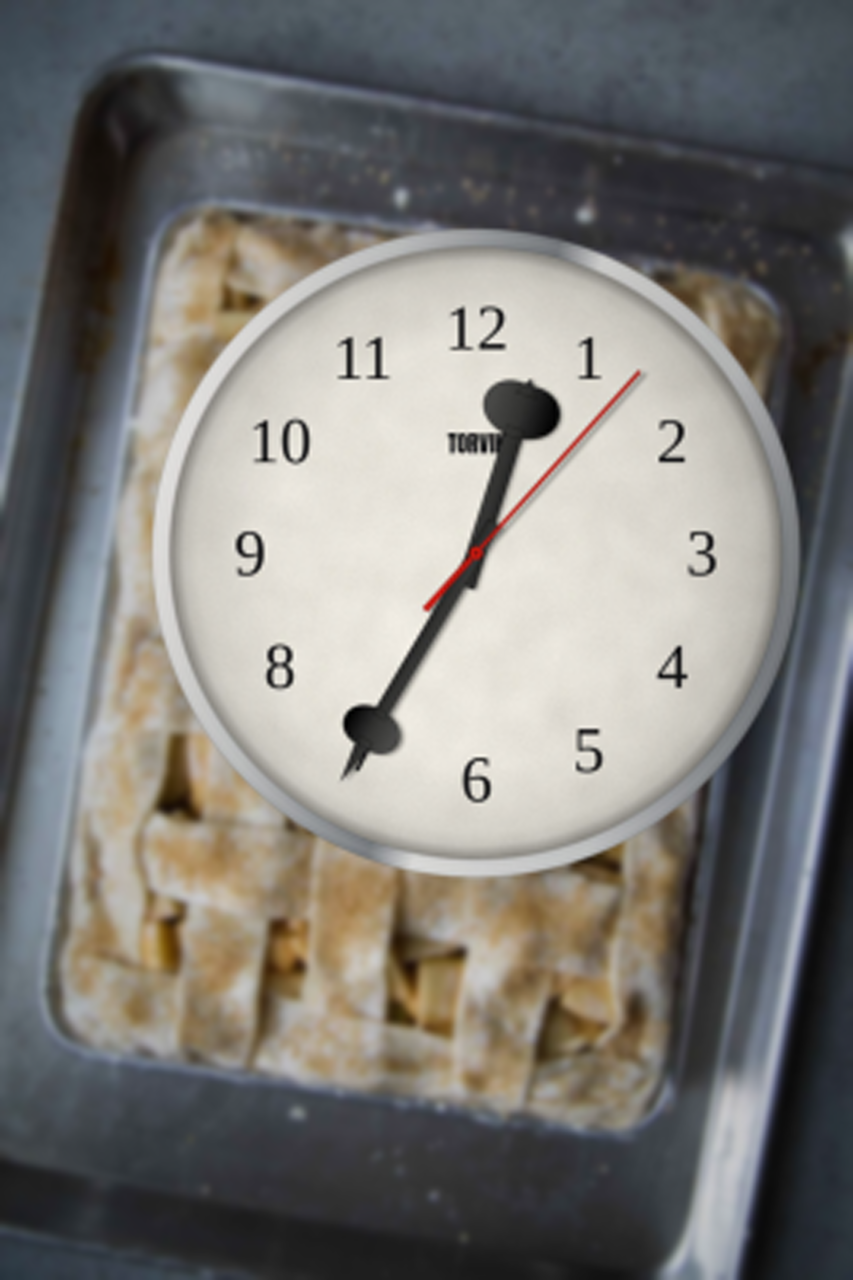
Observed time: 12:35:07
